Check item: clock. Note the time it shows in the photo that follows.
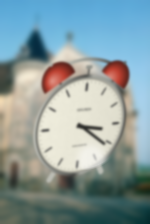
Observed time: 3:21
